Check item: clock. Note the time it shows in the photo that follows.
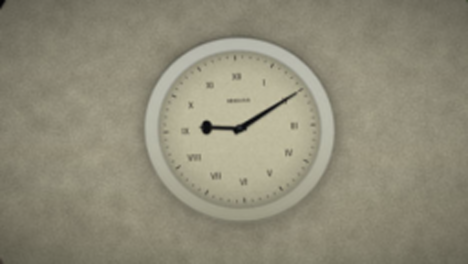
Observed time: 9:10
